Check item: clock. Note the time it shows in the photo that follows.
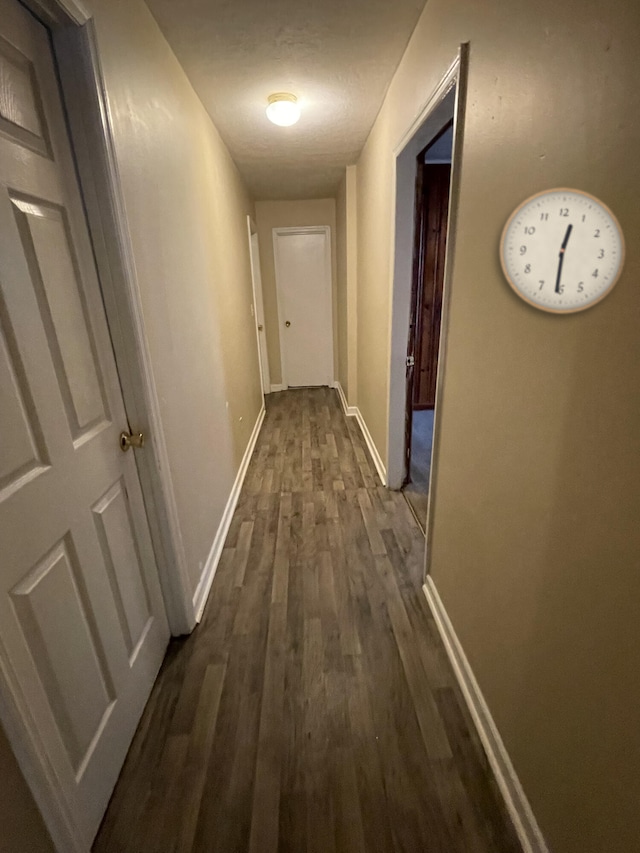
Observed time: 12:31
